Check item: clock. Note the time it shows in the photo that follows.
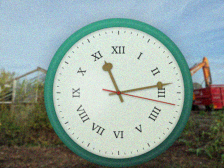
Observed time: 11:13:17
